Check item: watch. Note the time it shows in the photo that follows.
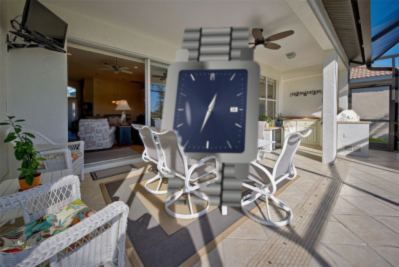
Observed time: 12:33
